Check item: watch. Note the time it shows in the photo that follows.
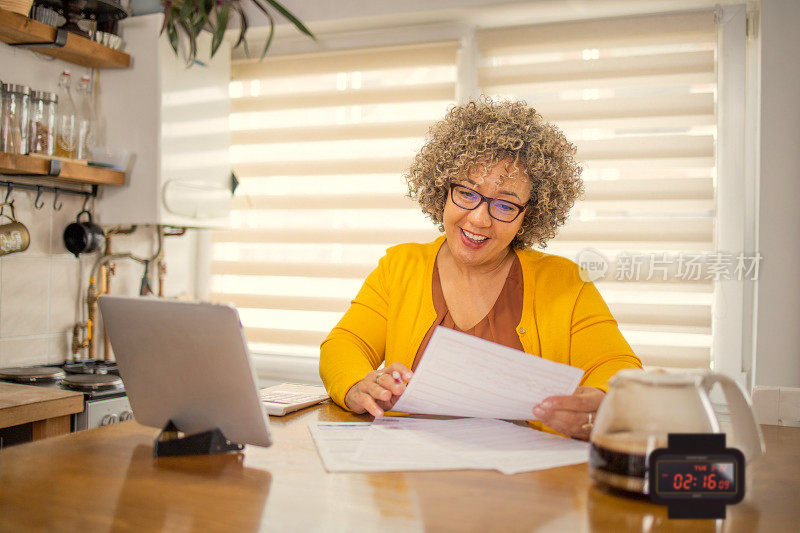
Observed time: 2:16
